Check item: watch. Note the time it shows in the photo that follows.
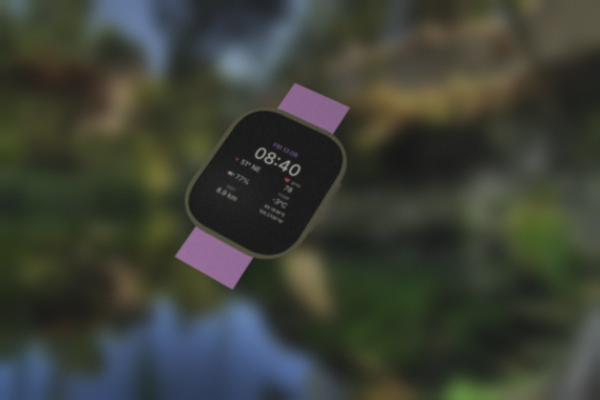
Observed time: 8:40
